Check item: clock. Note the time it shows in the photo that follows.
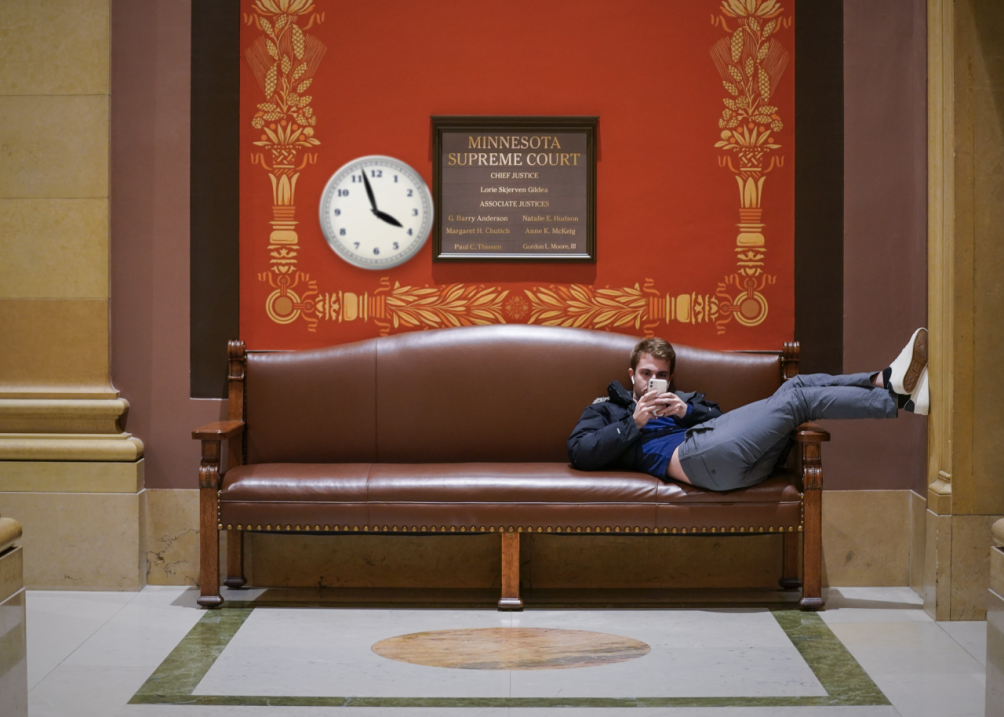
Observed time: 3:57
